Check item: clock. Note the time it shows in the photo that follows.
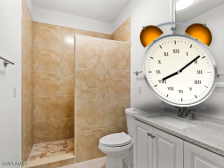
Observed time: 8:09
